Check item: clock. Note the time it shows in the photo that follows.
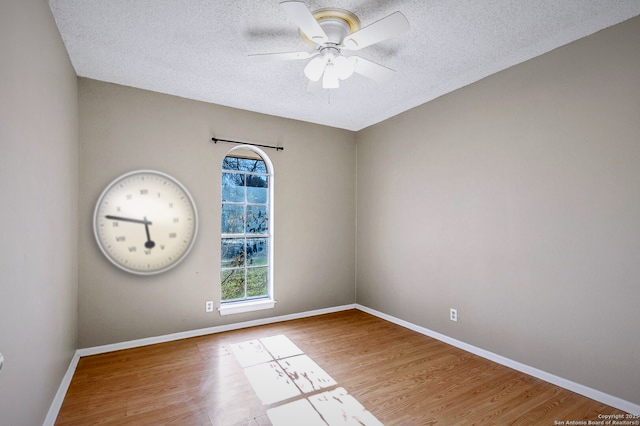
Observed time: 5:47
